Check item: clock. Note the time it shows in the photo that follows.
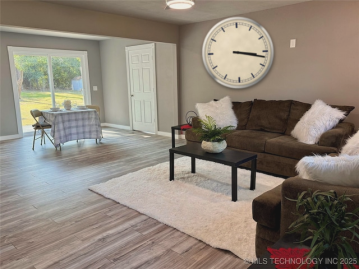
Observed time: 3:17
